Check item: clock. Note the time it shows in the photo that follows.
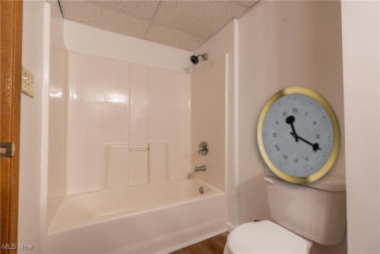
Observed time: 11:19
